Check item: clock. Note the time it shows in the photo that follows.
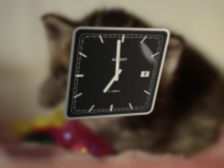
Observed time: 6:59
